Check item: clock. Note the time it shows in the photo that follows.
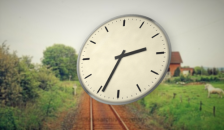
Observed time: 2:34
